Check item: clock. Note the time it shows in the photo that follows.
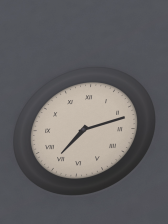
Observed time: 7:12
